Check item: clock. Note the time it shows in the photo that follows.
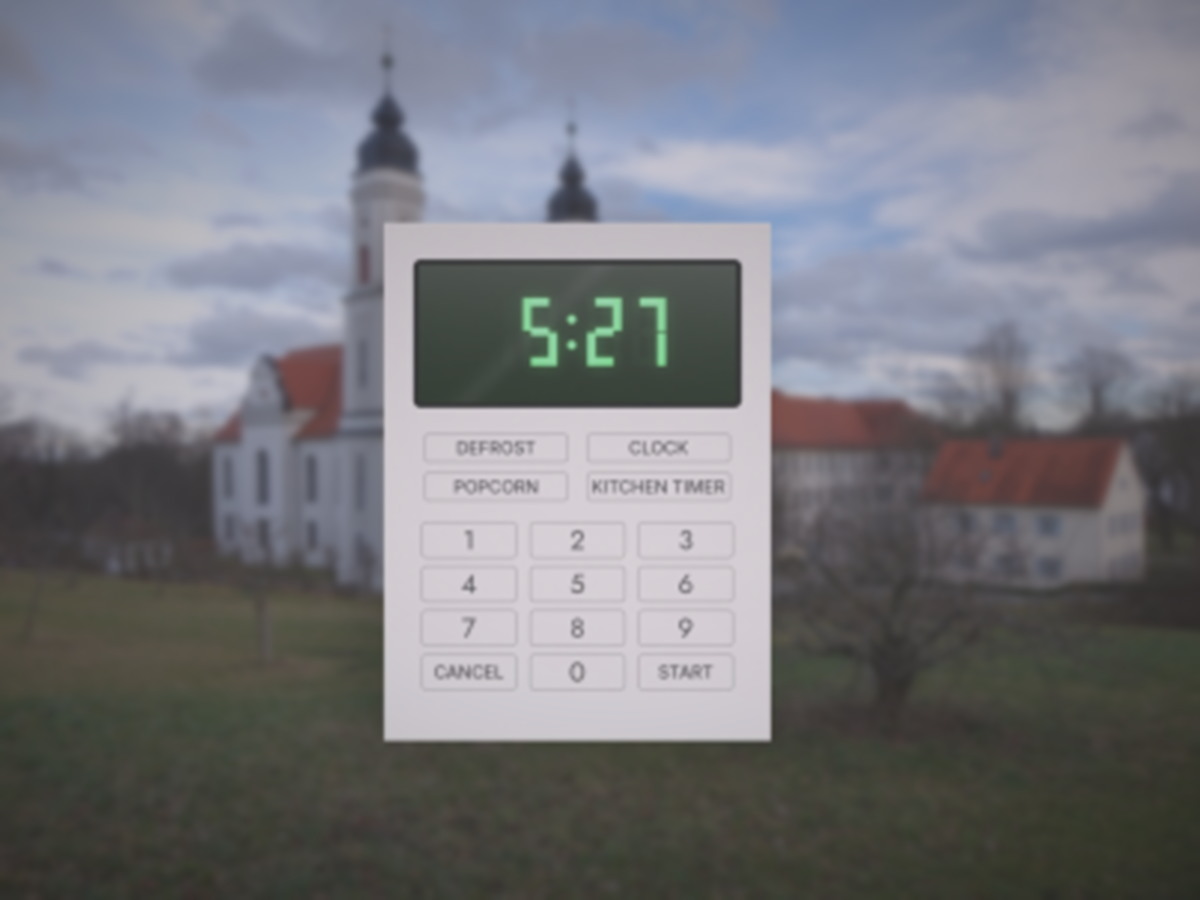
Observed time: 5:27
